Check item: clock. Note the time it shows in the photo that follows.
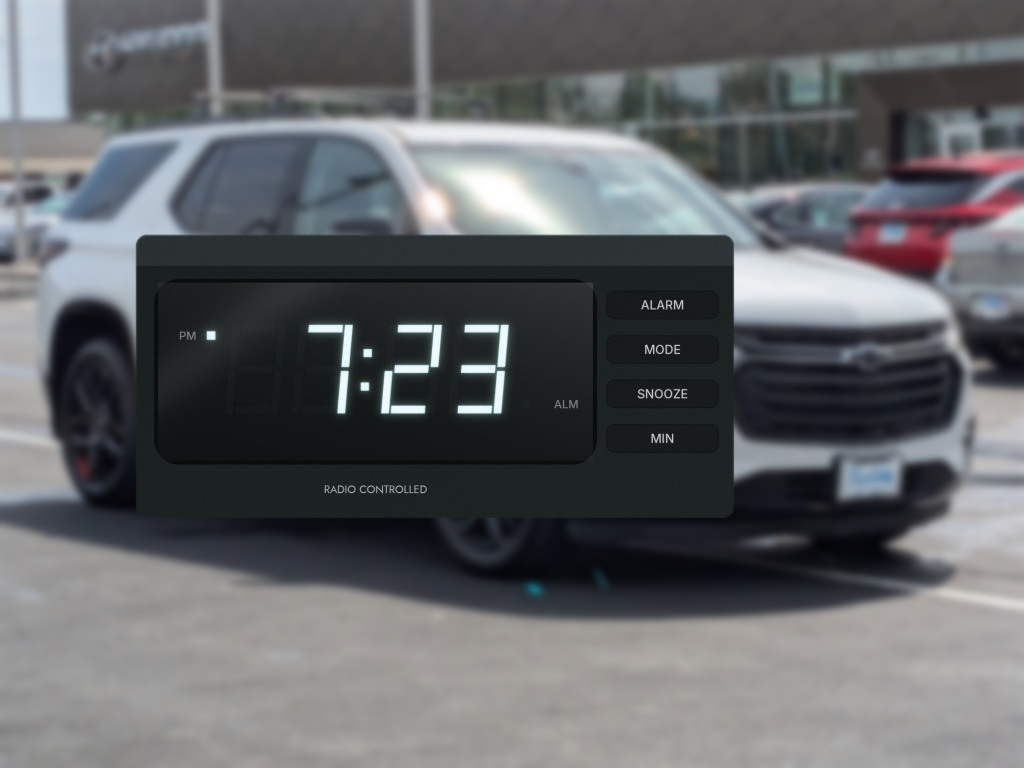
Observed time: 7:23
